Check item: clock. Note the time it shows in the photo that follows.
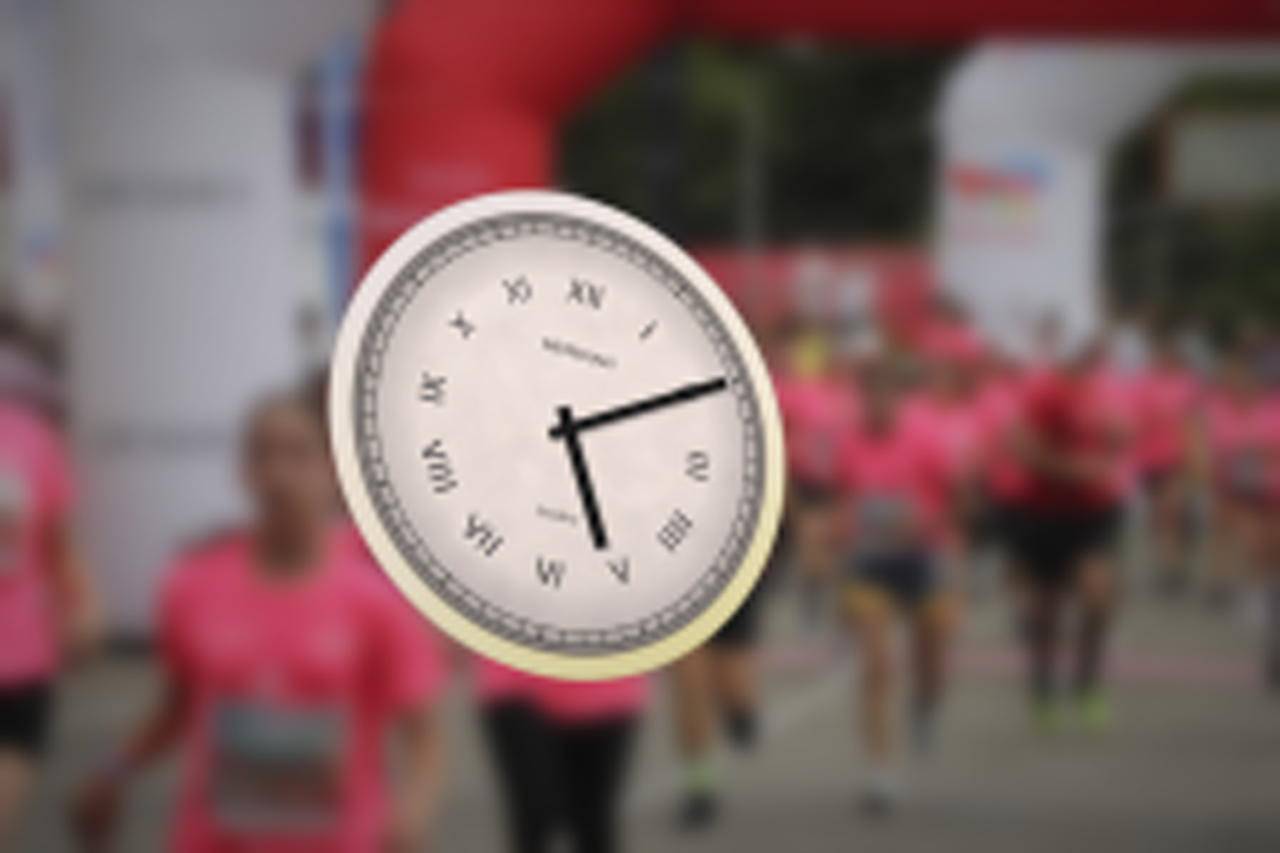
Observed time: 5:10
